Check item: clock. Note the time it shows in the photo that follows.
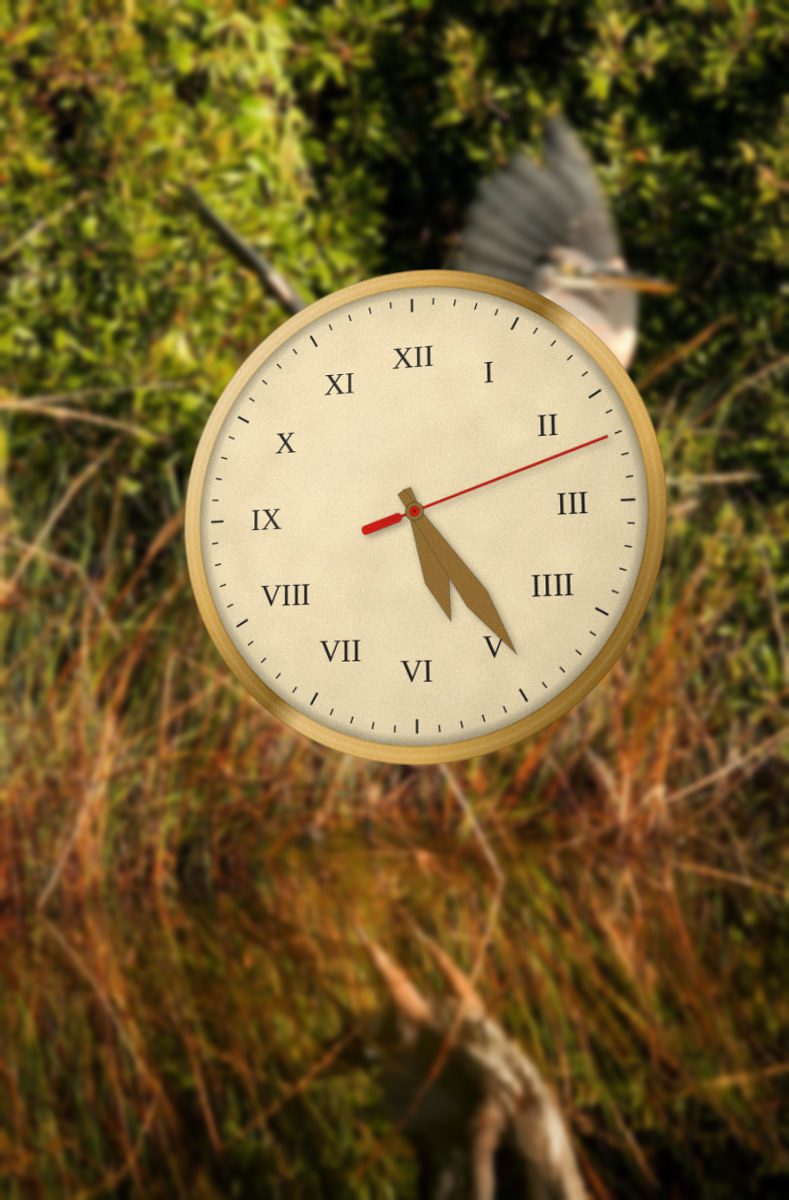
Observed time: 5:24:12
